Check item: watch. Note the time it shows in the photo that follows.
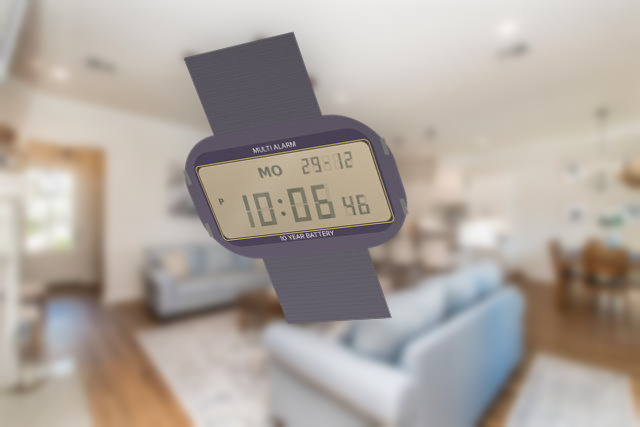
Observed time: 10:06:46
